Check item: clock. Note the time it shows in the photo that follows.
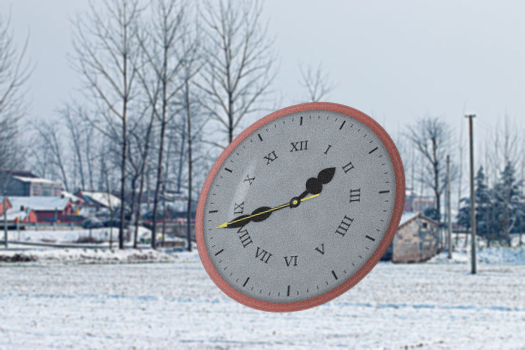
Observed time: 1:42:43
